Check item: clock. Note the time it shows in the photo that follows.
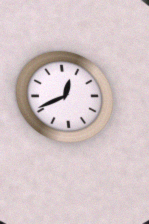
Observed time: 12:41
